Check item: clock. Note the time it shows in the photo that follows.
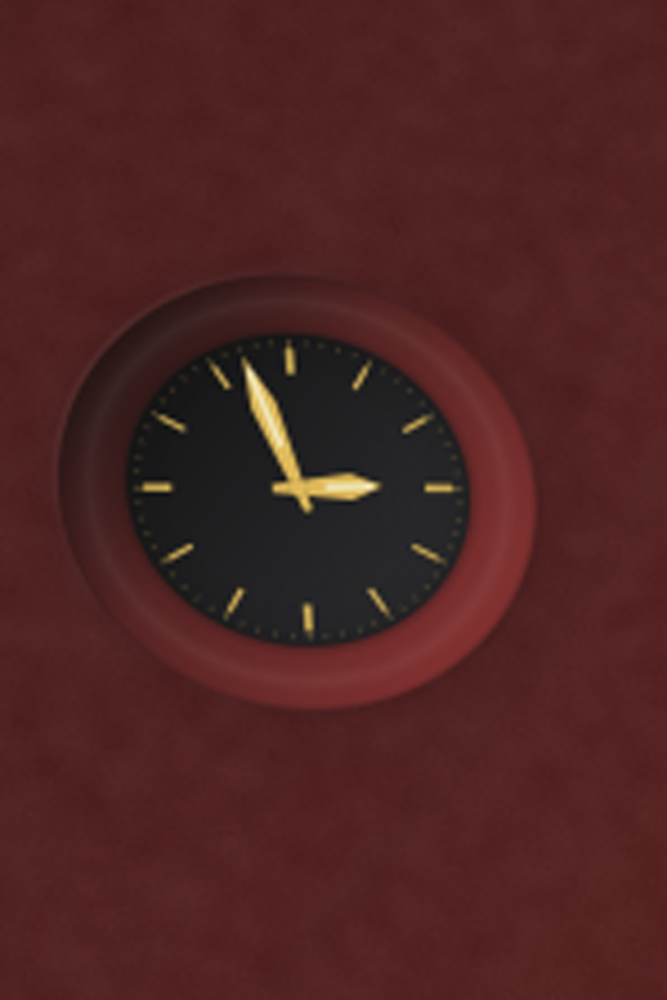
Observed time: 2:57
